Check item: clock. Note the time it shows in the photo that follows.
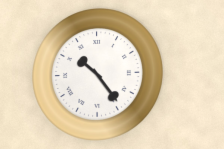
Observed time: 10:24
